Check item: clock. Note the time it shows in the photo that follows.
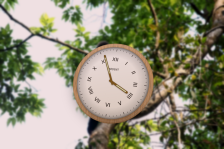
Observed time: 3:56
